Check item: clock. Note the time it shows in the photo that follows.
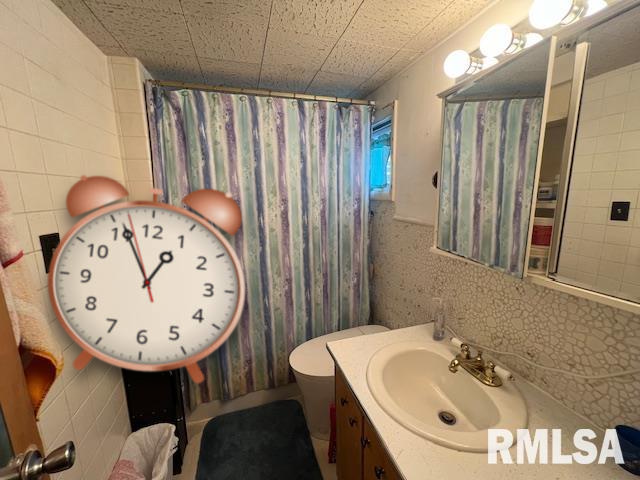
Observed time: 12:55:57
